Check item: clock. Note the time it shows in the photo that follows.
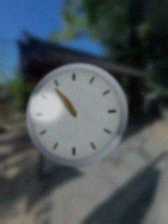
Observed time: 10:54
